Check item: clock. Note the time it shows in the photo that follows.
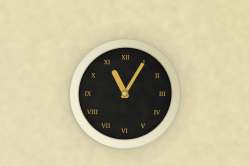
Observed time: 11:05
